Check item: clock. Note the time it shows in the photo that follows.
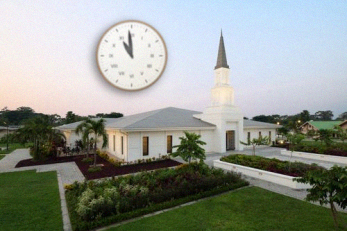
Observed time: 10:59
